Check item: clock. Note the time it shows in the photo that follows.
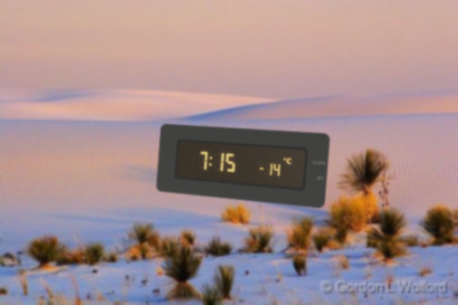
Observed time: 7:15
